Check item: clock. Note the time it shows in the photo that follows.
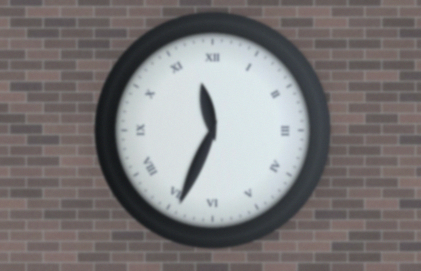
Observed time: 11:34
